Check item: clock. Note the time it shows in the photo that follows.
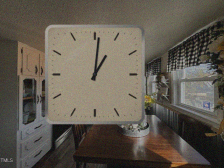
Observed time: 1:01
